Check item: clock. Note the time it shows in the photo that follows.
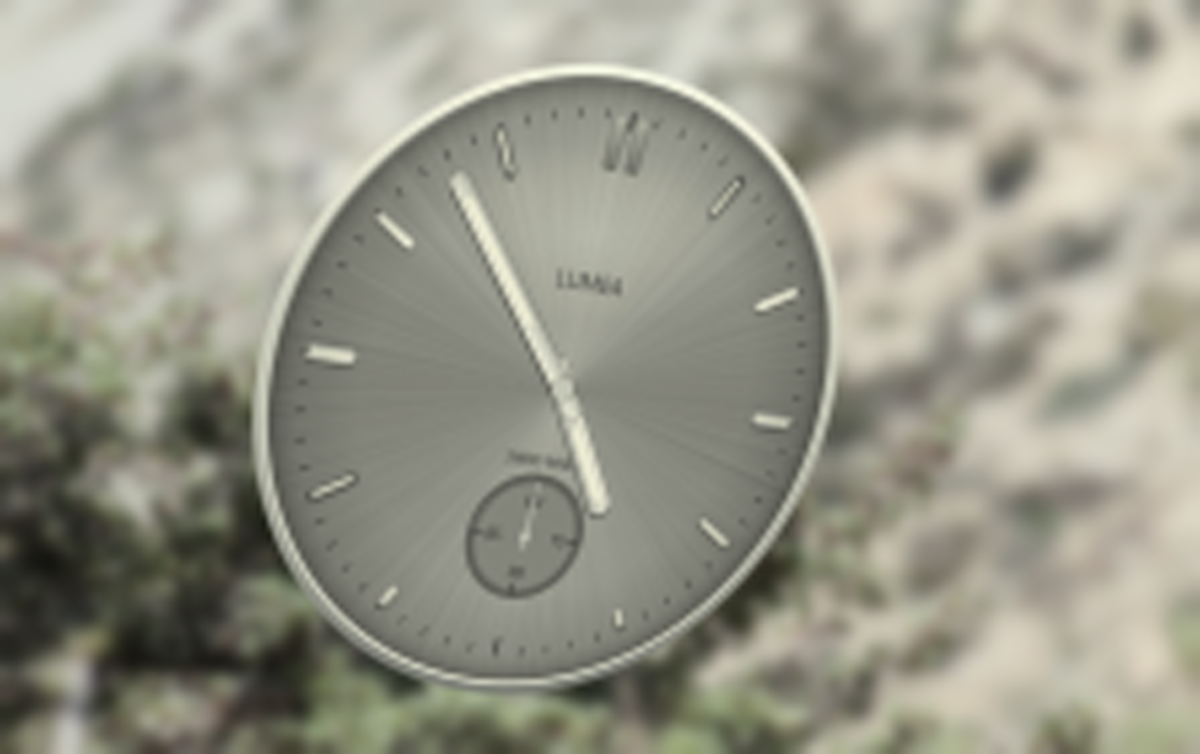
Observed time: 4:53
